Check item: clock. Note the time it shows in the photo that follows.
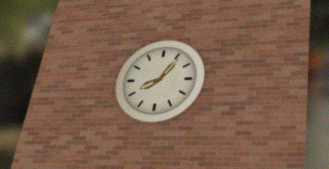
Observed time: 8:06
